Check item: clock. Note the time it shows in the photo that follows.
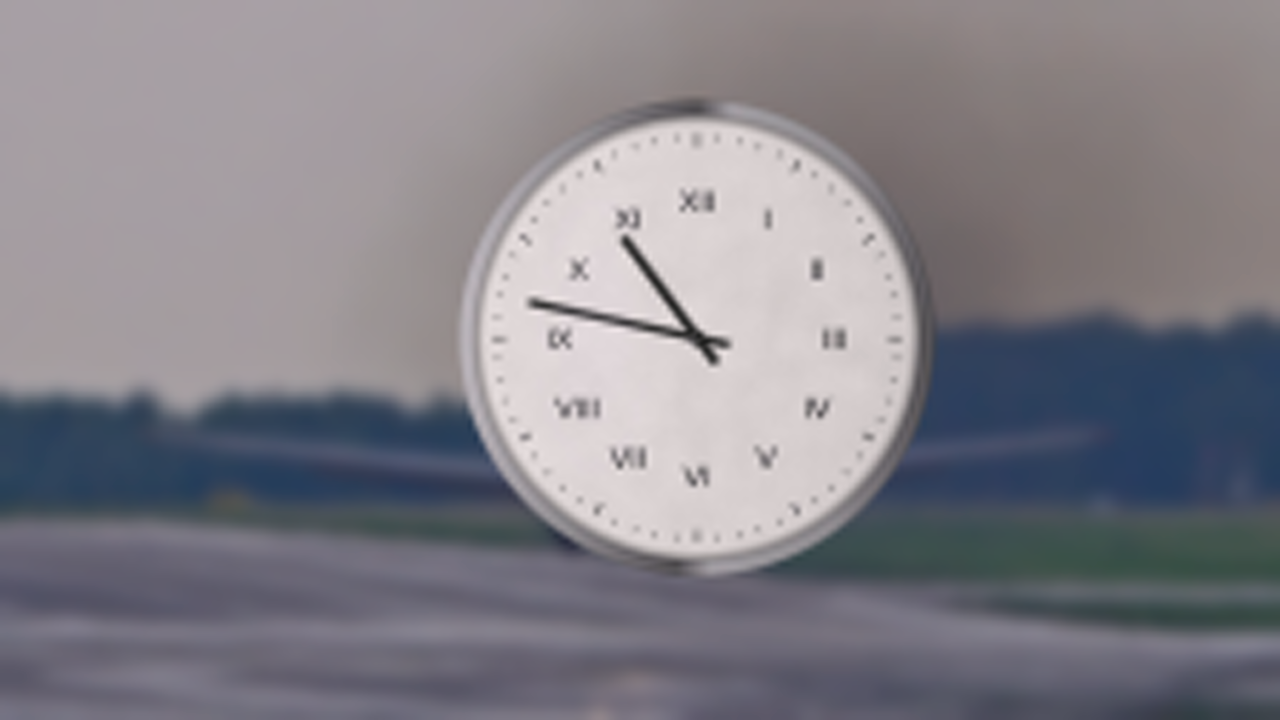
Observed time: 10:47
